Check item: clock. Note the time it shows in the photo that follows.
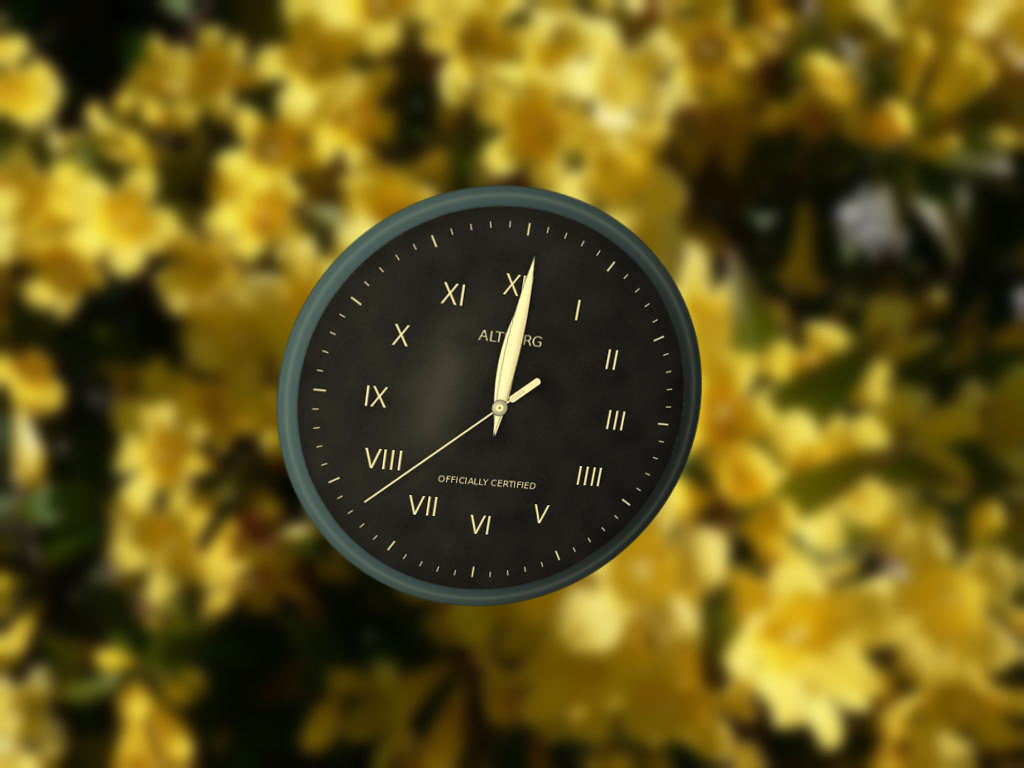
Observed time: 12:00:38
